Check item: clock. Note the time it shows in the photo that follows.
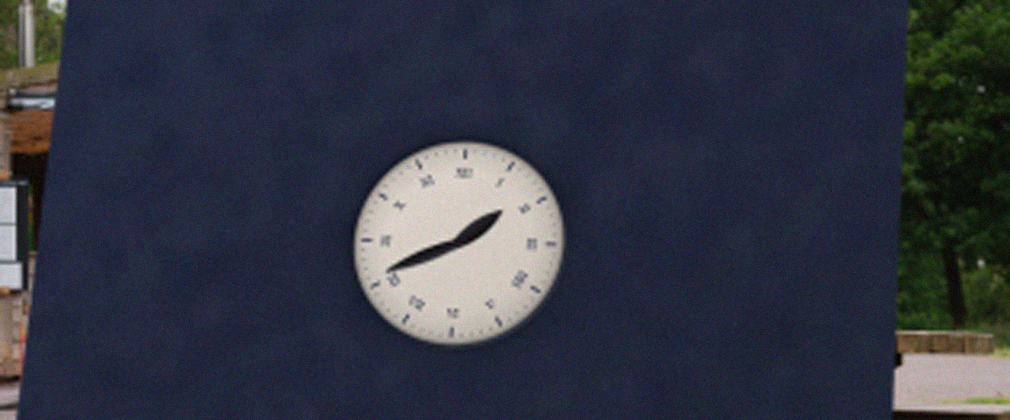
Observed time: 1:41
